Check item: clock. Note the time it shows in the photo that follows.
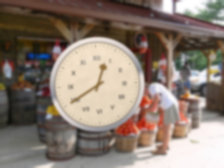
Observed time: 12:40
